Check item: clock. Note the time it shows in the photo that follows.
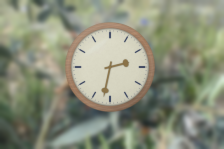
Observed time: 2:32
